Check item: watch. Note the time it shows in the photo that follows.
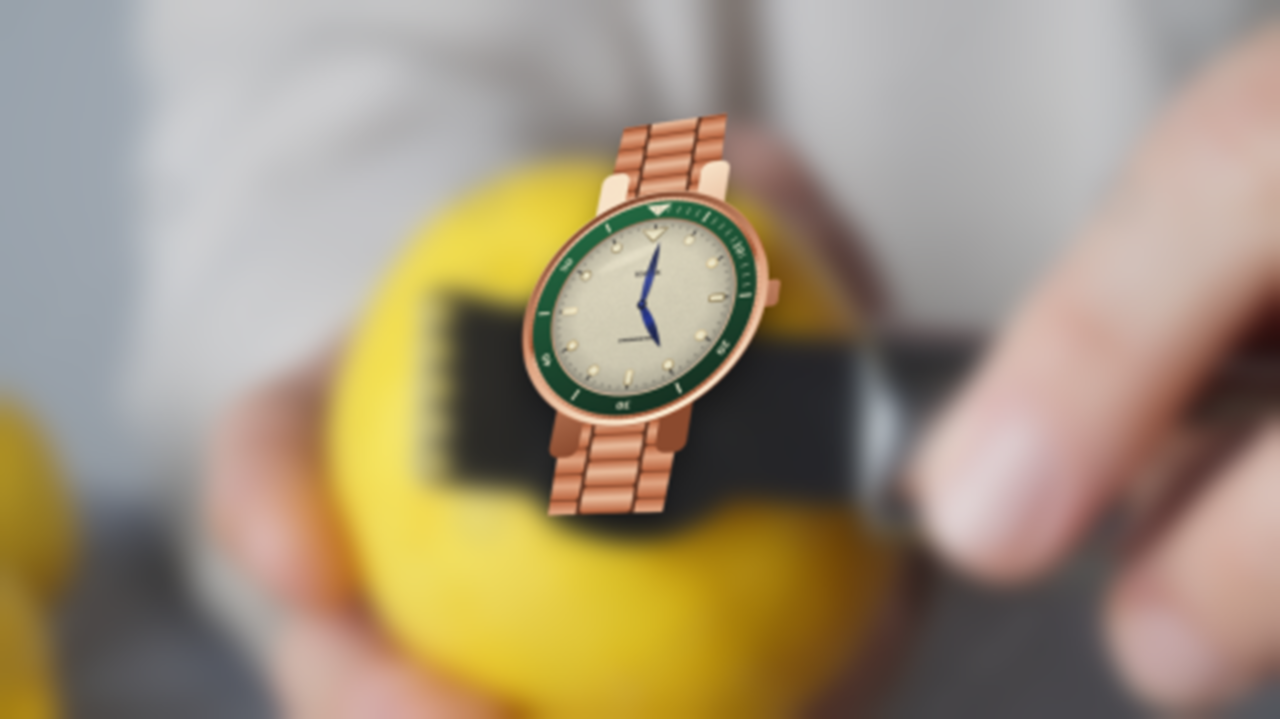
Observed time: 5:01
